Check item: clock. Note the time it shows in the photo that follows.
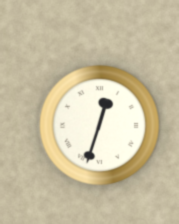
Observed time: 12:33
